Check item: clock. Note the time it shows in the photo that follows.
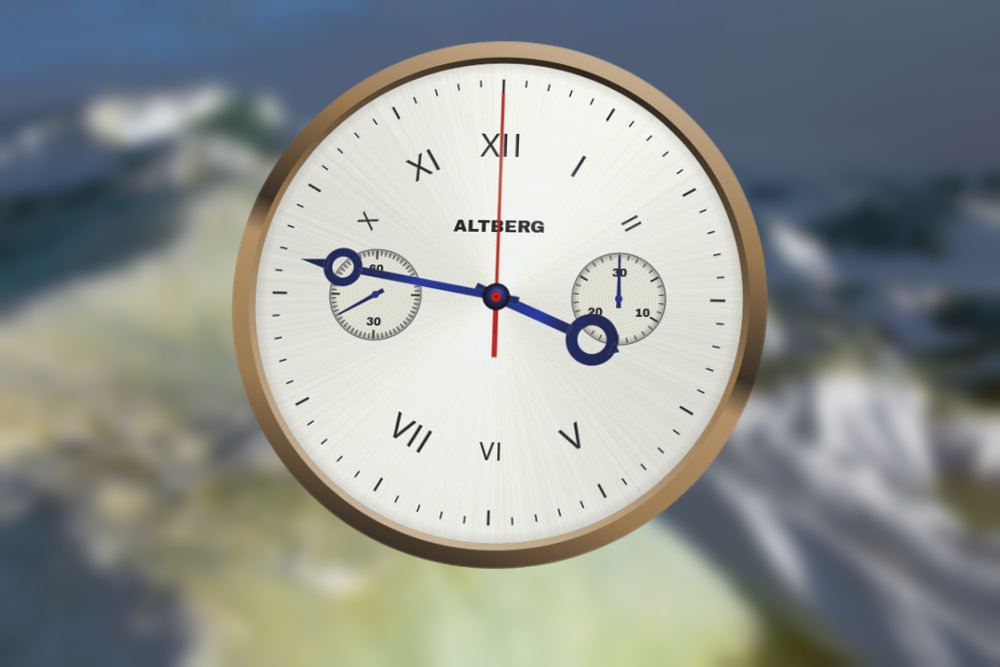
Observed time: 3:46:40
